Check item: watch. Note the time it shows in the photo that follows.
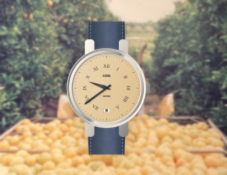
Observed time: 9:39
